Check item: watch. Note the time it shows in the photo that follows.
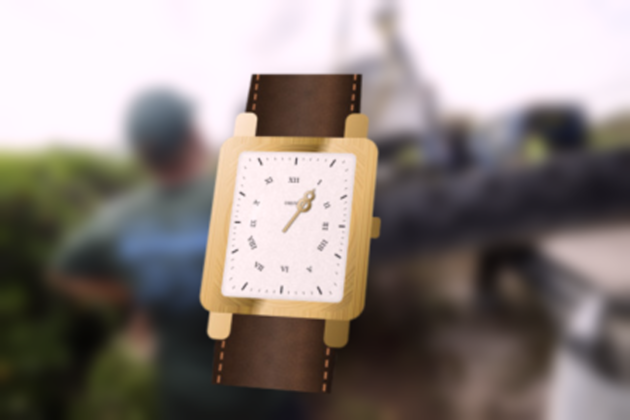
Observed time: 1:05
